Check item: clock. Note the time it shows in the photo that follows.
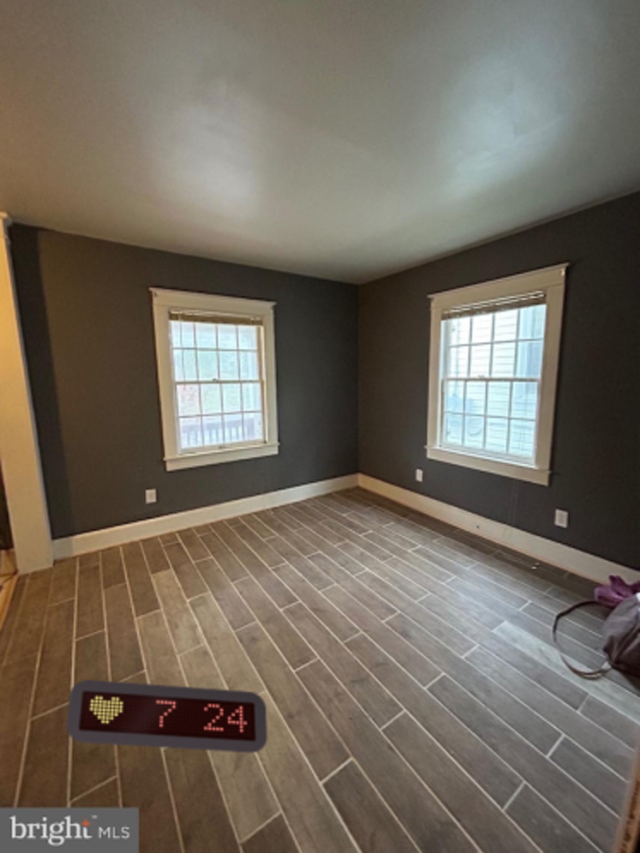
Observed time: 7:24
